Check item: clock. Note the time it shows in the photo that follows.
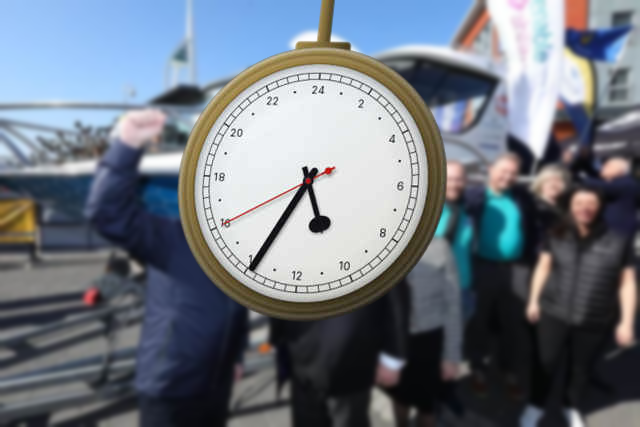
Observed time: 10:34:40
